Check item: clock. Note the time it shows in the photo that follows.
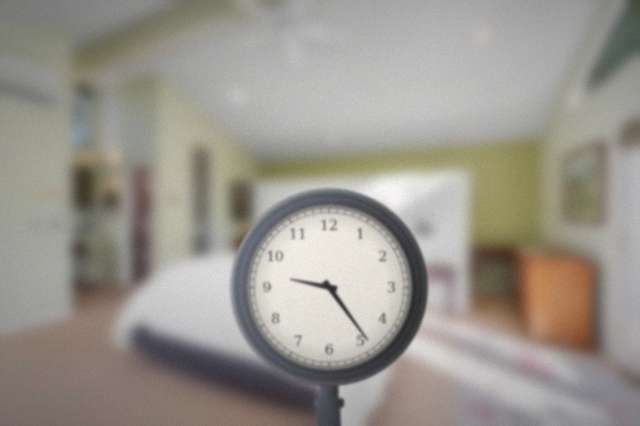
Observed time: 9:24
